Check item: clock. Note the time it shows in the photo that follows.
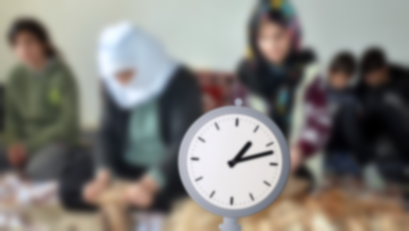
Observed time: 1:12
